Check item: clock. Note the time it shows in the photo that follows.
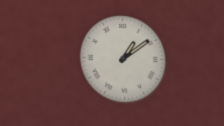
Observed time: 1:09
